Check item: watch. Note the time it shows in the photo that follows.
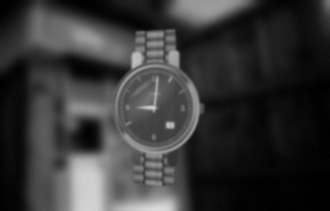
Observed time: 9:01
